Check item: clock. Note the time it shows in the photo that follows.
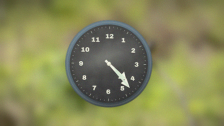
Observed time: 4:23
